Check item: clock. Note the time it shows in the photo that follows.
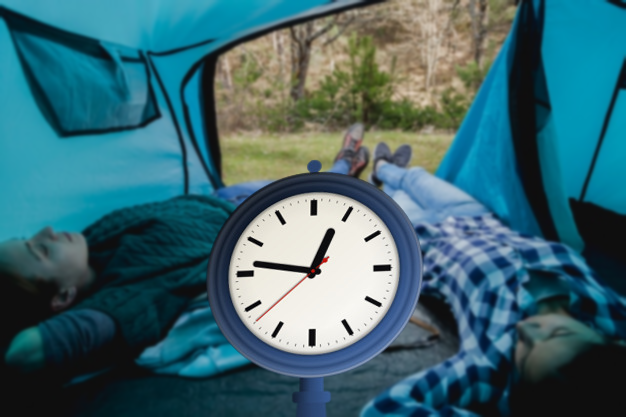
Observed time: 12:46:38
